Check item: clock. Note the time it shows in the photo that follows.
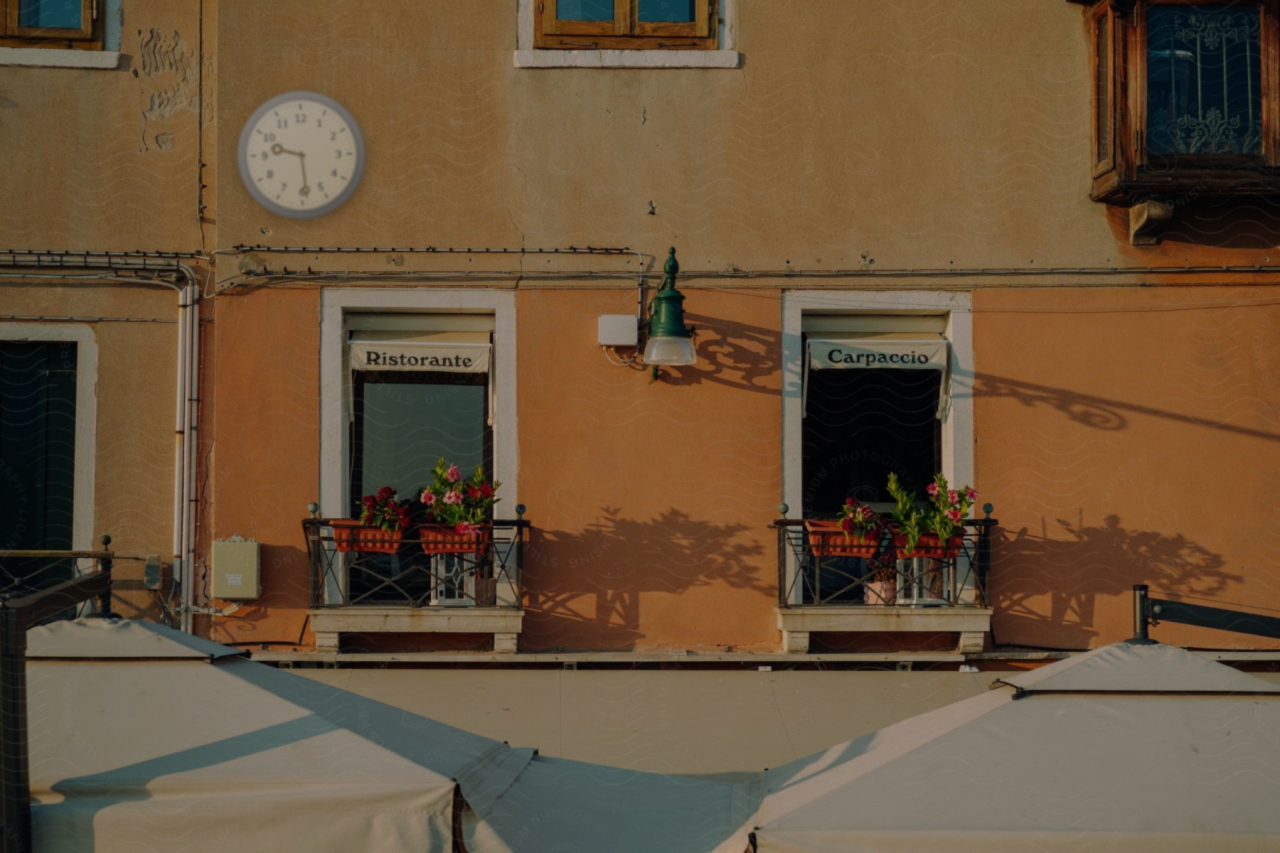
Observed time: 9:29
